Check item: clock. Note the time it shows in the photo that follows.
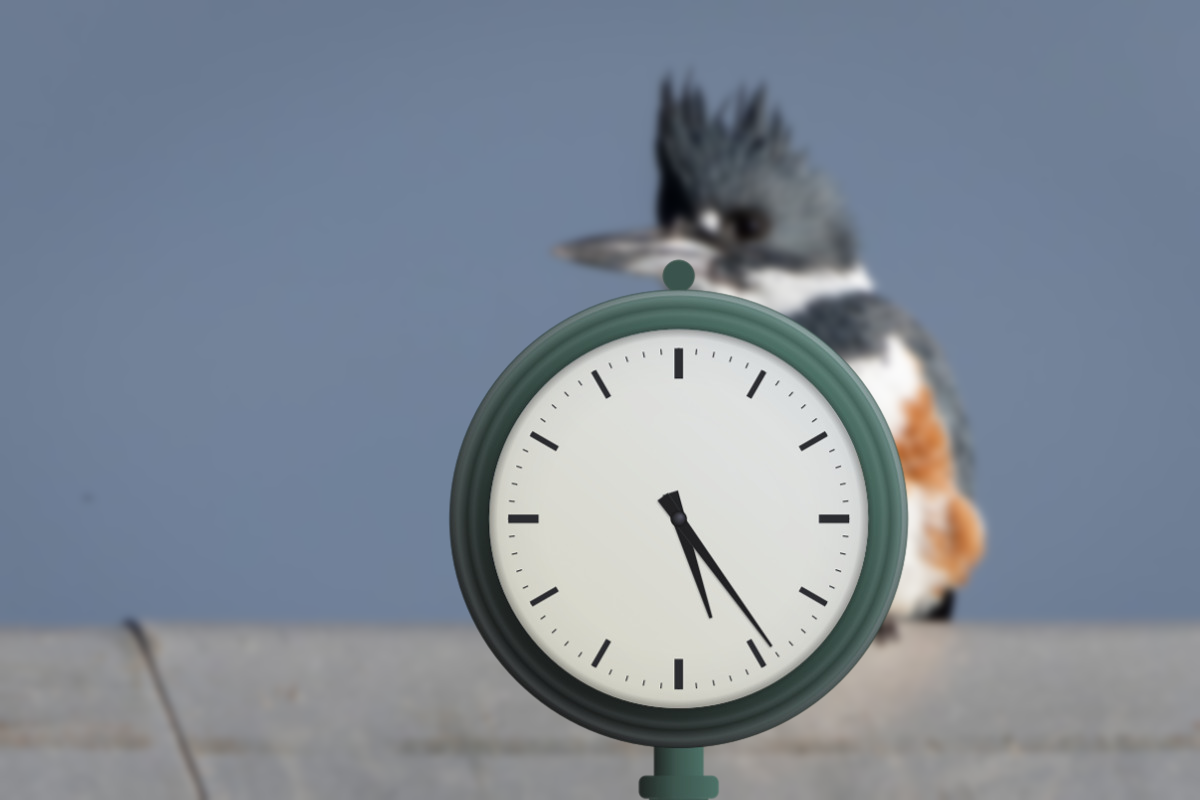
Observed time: 5:24
